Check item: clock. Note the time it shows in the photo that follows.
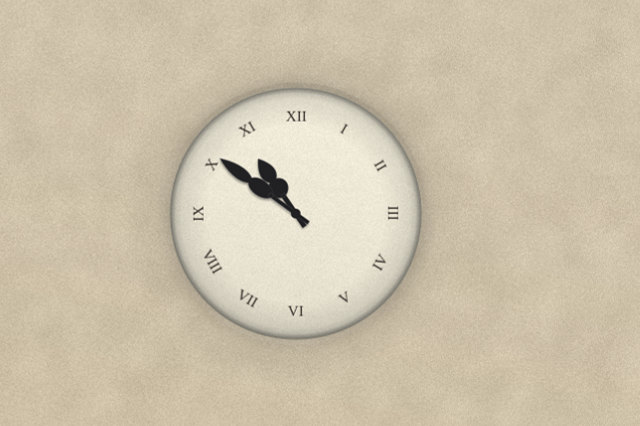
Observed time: 10:51
